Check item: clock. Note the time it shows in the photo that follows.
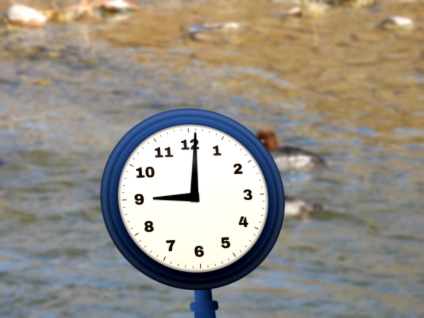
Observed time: 9:01
